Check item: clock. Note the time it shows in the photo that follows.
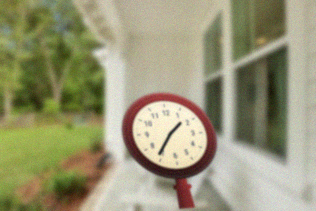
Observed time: 1:36
